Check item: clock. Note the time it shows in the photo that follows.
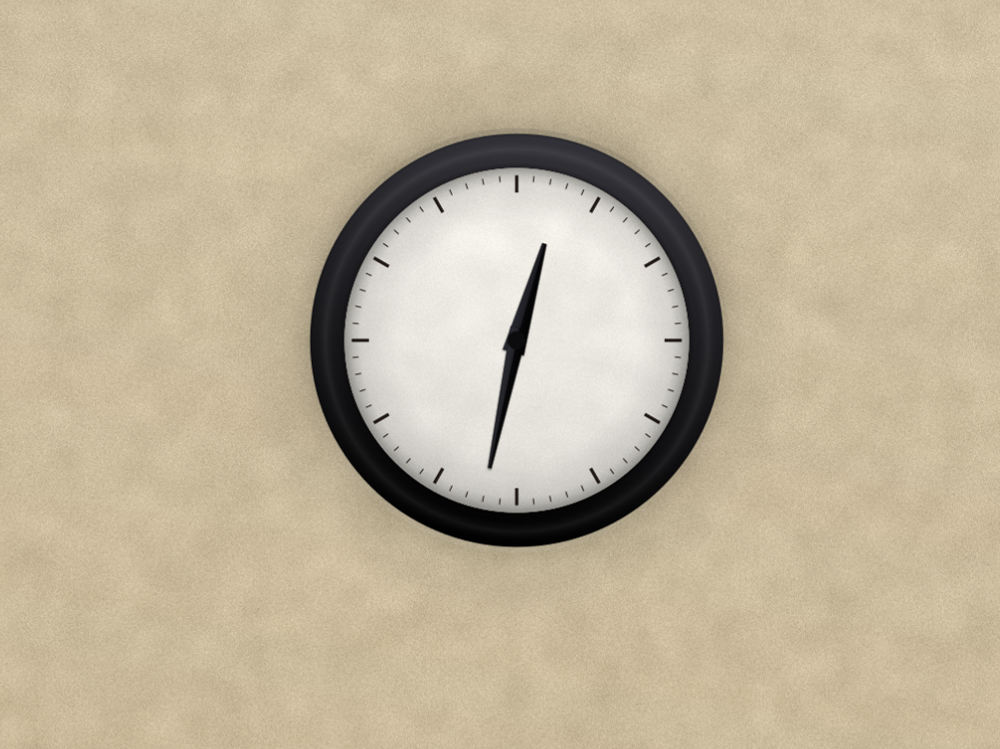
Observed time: 12:32
